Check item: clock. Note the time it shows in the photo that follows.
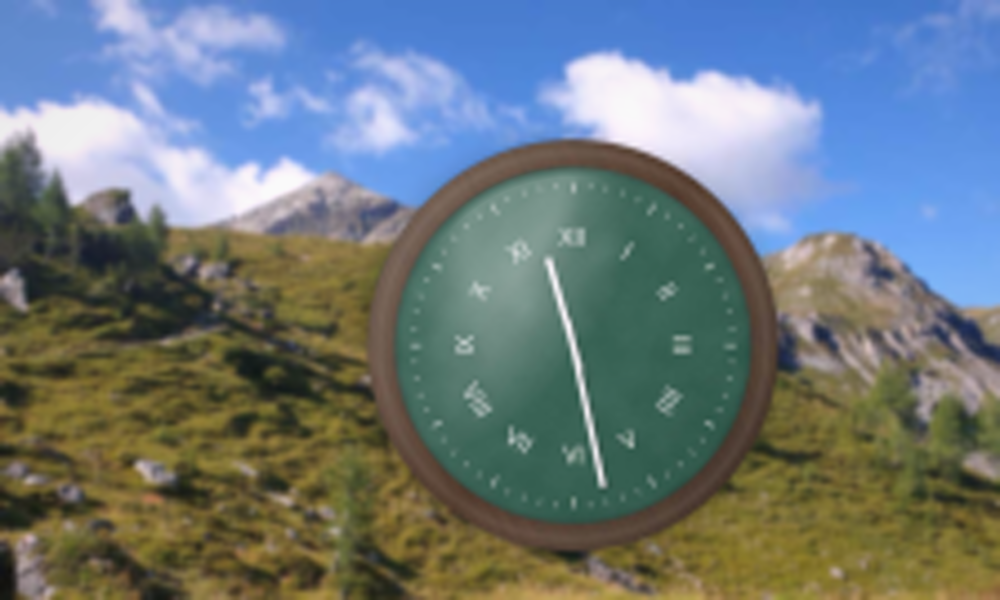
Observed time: 11:28
